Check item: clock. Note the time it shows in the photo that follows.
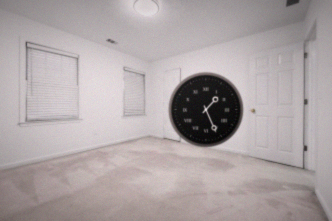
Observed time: 1:26
